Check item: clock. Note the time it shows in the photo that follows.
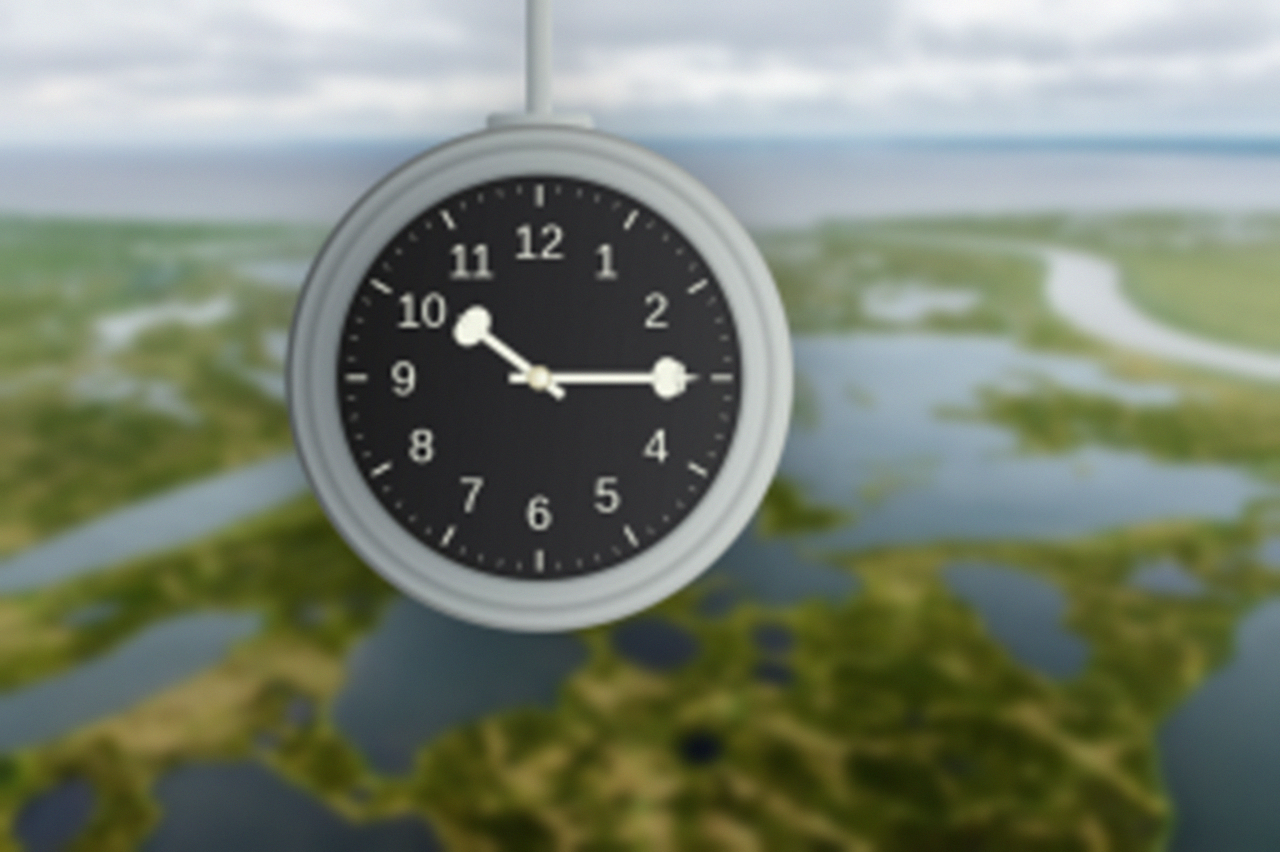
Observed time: 10:15
